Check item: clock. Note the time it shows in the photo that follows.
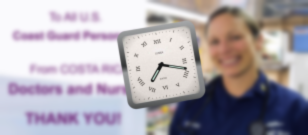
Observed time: 7:18
